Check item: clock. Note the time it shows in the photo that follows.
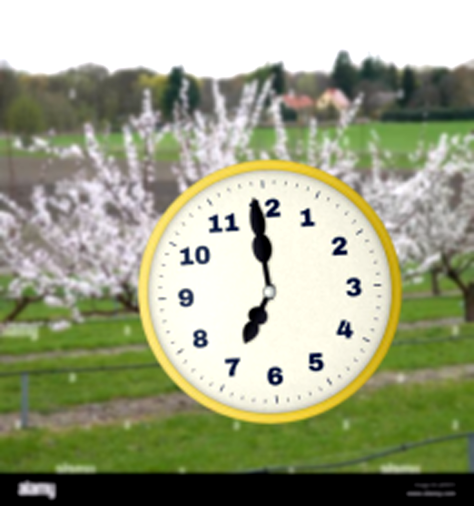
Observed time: 6:59
